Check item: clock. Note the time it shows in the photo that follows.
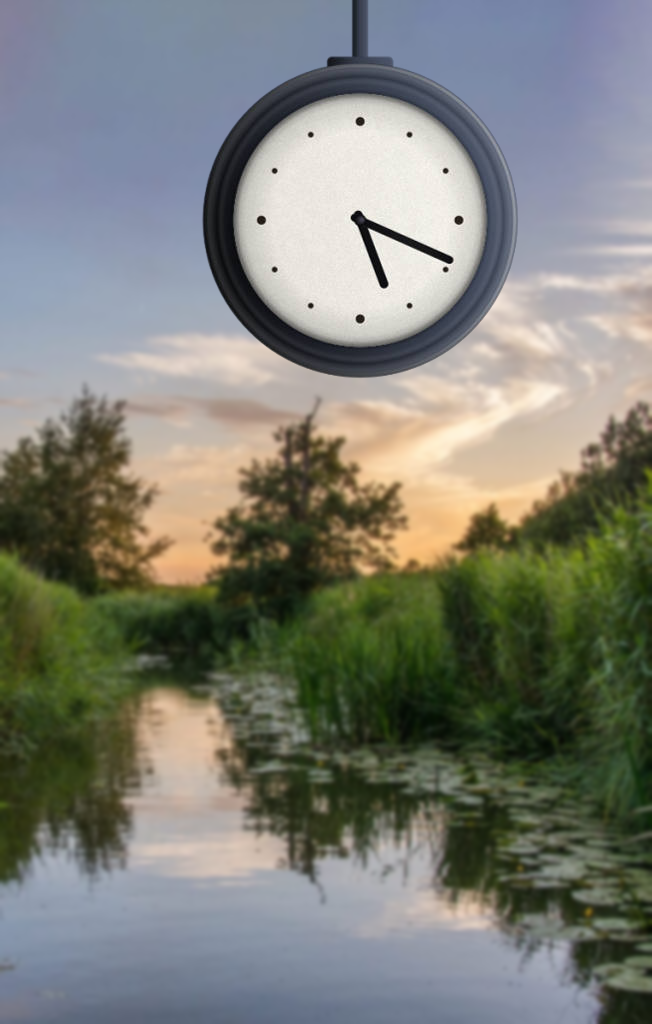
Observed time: 5:19
